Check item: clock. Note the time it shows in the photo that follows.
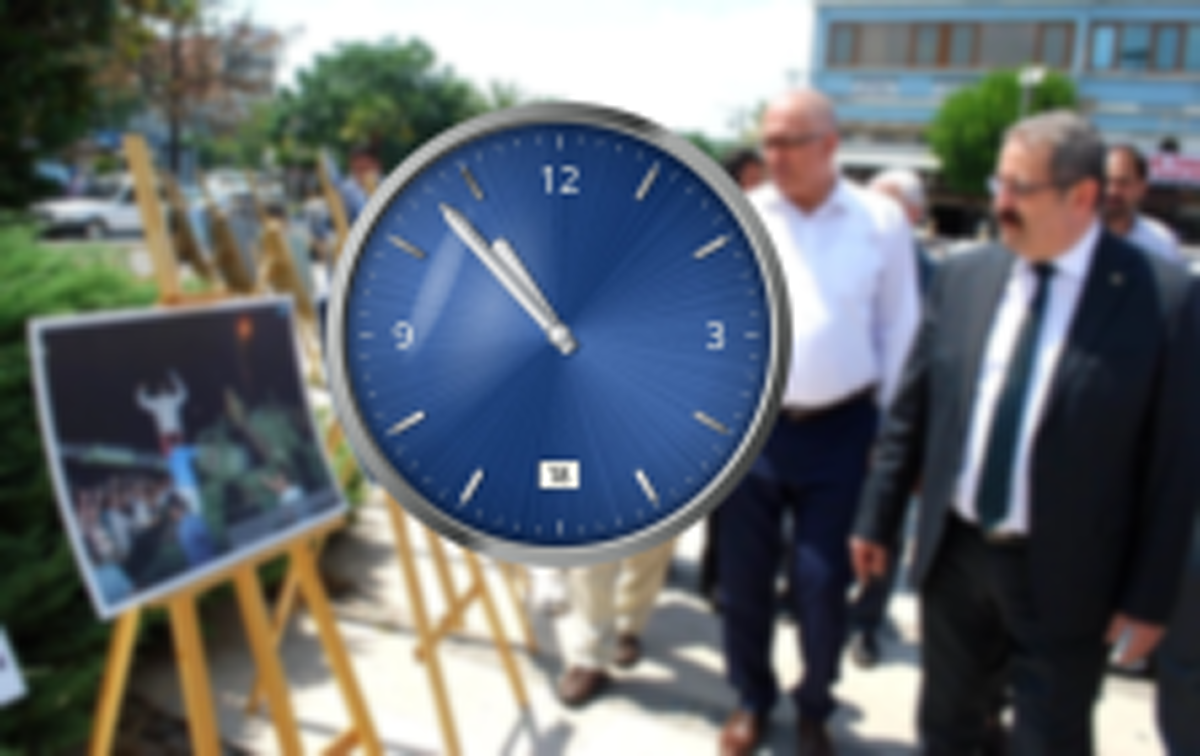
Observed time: 10:53
